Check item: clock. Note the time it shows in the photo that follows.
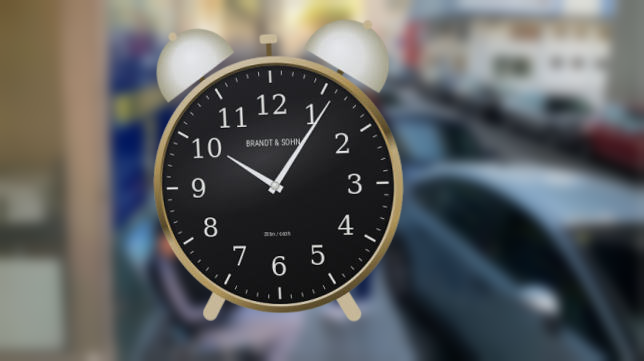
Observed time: 10:06
